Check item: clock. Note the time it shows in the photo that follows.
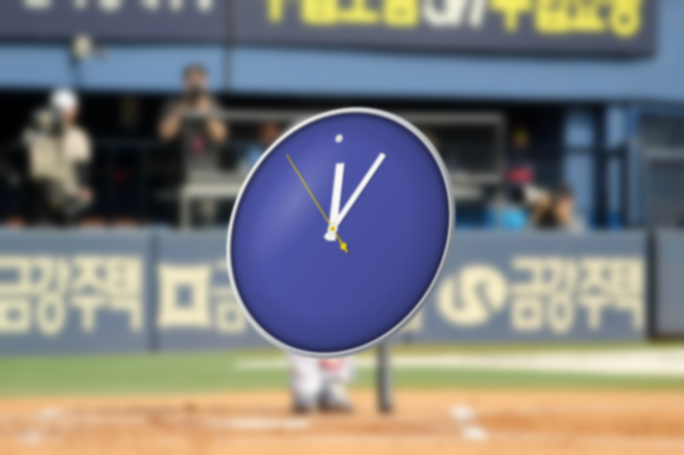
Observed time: 12:05:54
